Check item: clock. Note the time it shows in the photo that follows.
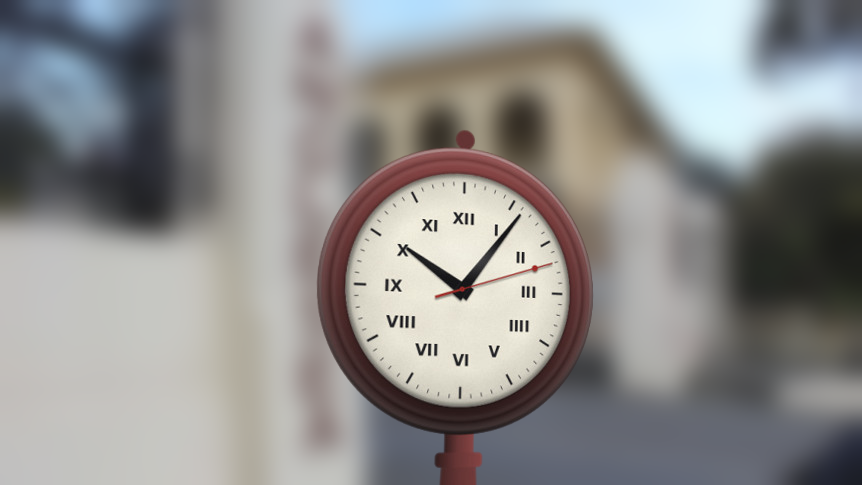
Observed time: 10:06:12
